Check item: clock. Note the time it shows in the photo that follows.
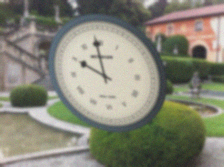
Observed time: 9:59
